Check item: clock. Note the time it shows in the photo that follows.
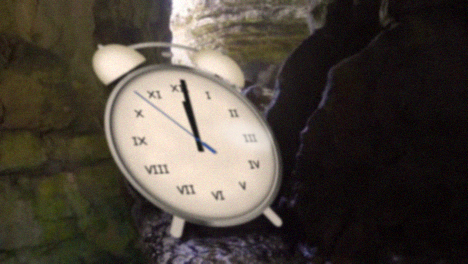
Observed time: 12:00:53
